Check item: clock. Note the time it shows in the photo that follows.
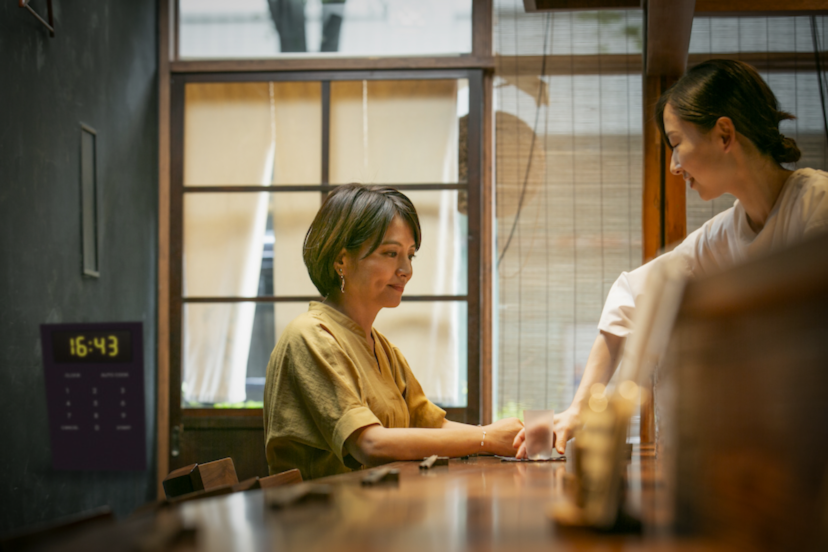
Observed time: 16:43
